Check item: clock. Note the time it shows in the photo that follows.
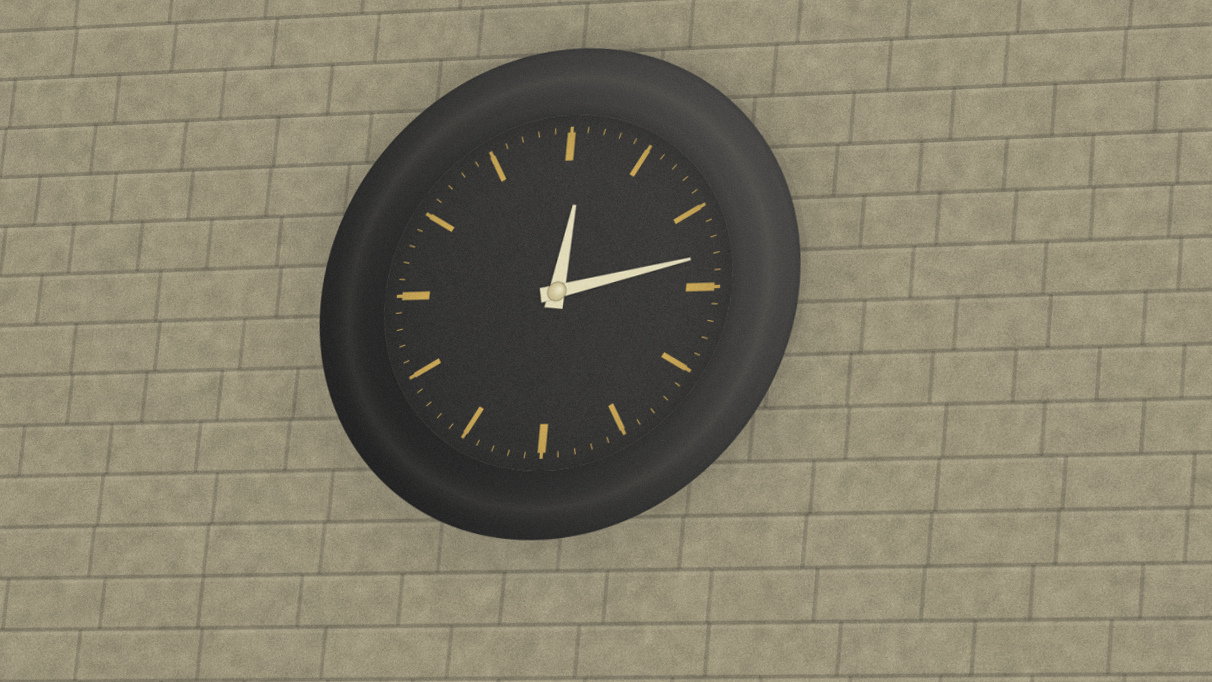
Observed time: 12:13
